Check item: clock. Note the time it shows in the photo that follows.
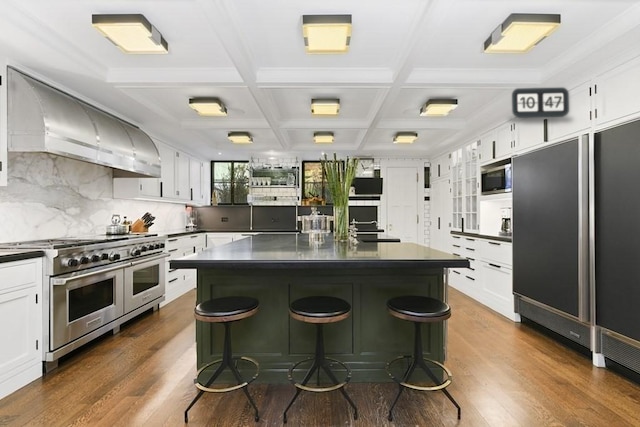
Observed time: 10:47
